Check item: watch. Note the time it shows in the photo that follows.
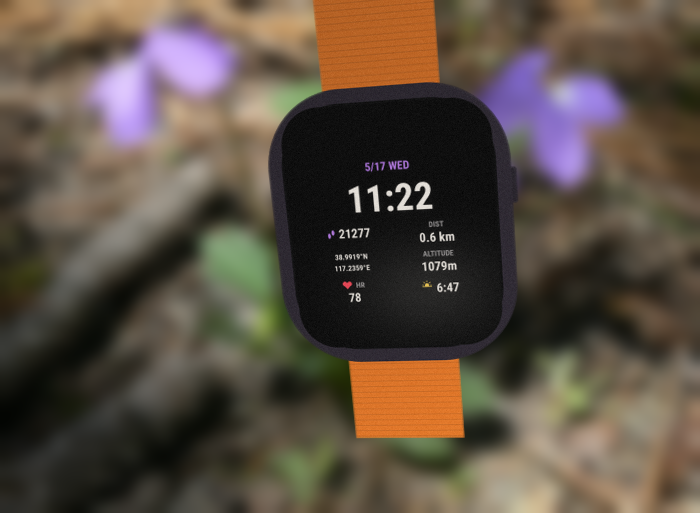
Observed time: 11:22
